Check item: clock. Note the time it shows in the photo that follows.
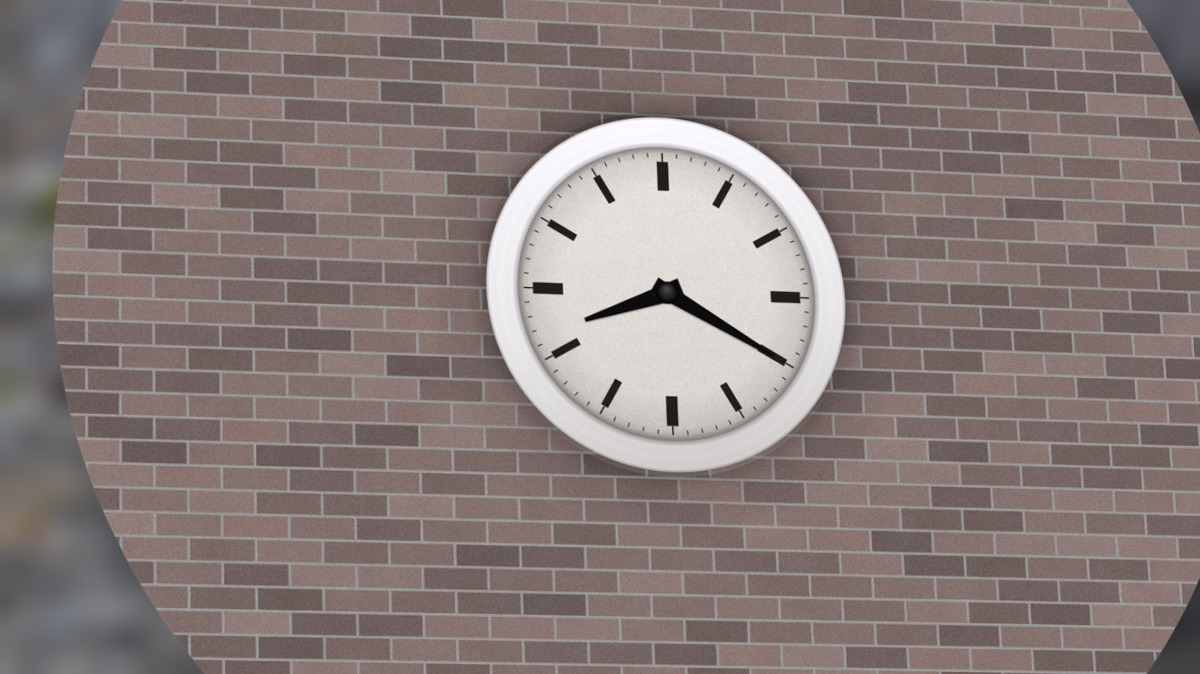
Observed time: 8:20
